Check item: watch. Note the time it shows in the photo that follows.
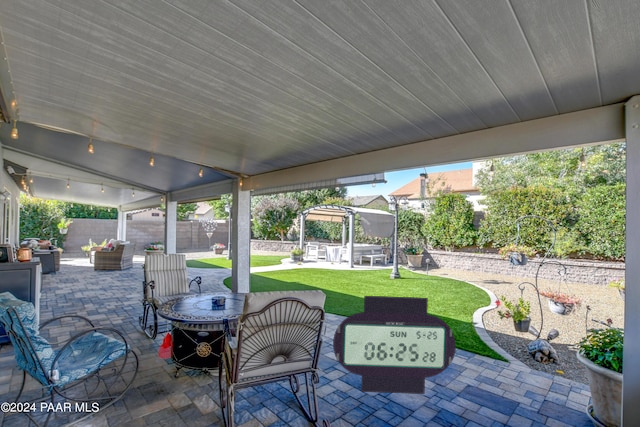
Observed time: 6:25:28
